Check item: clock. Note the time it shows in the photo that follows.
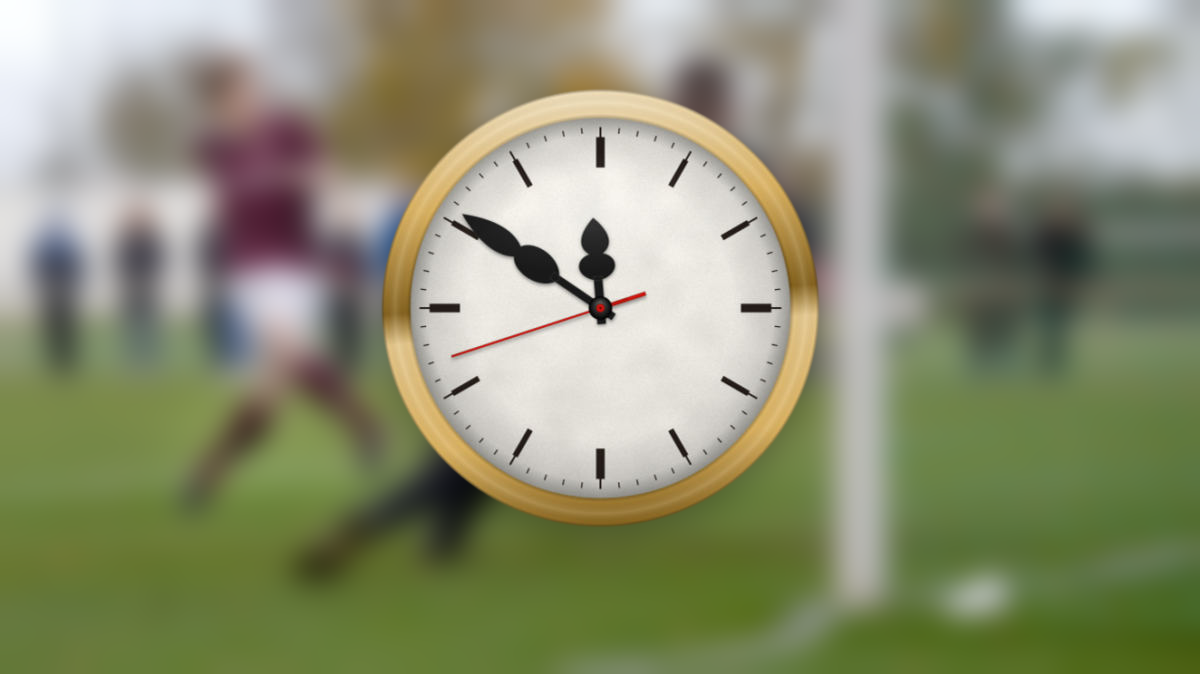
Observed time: 11:50:42
